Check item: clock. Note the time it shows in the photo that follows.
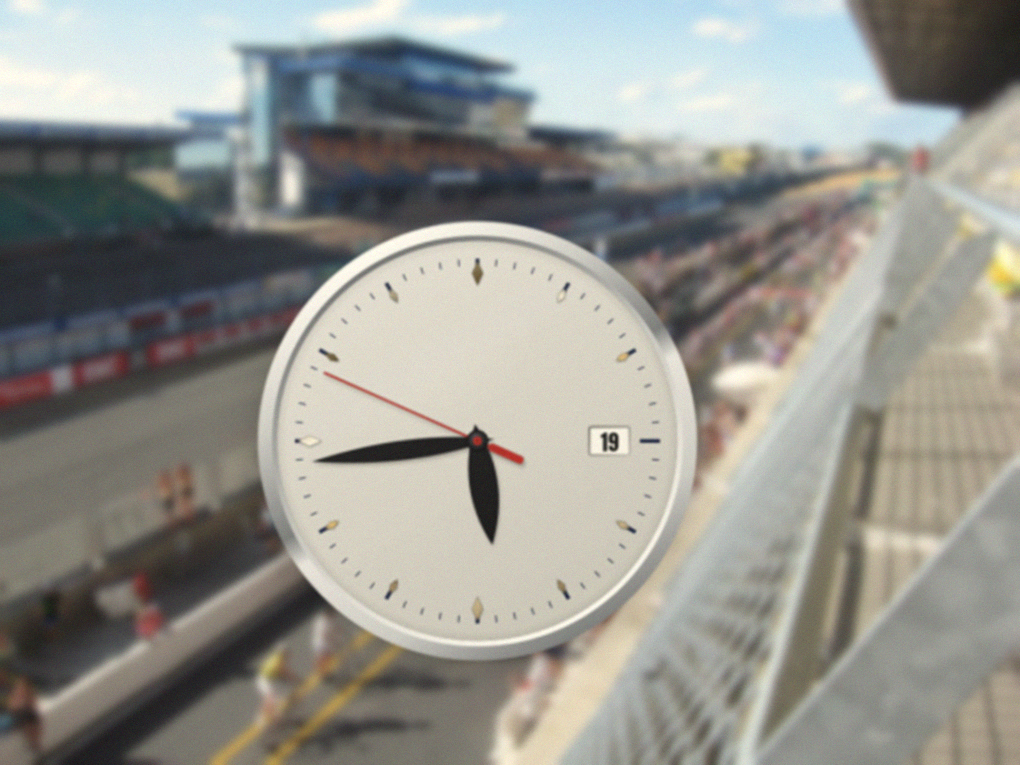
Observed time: 5:43:49
